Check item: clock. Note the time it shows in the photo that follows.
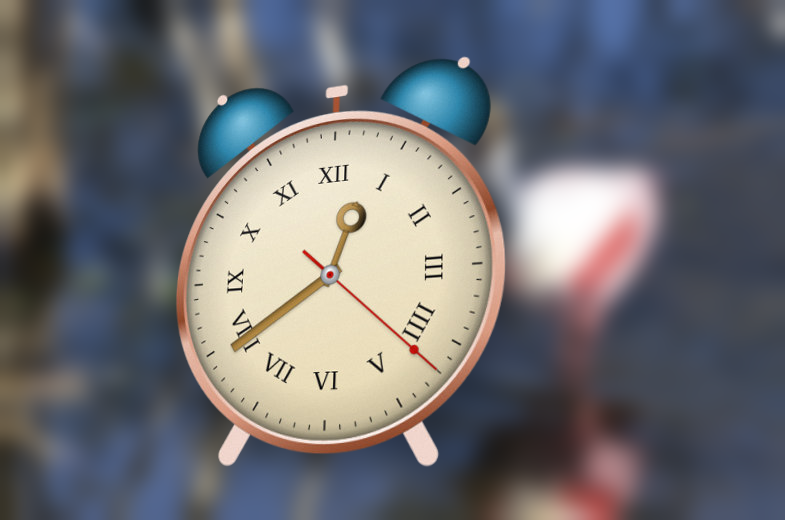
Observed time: 12:39:22
